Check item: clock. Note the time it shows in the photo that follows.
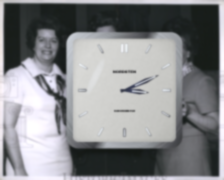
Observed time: 3:11
